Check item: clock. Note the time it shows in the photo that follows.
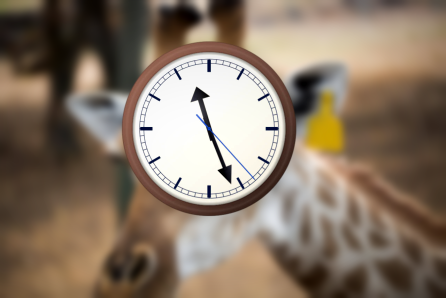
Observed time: 11:26:23
